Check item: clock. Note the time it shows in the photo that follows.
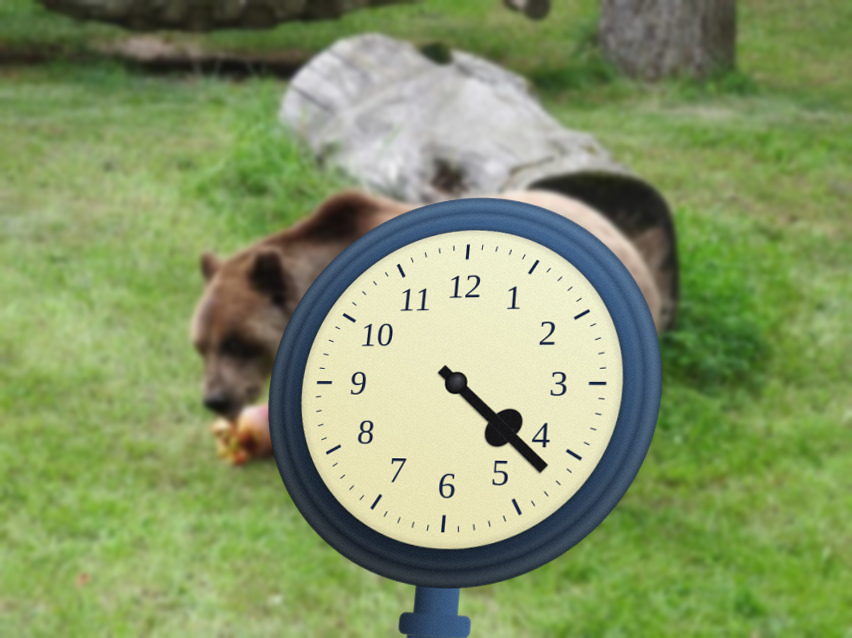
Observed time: 4:22
